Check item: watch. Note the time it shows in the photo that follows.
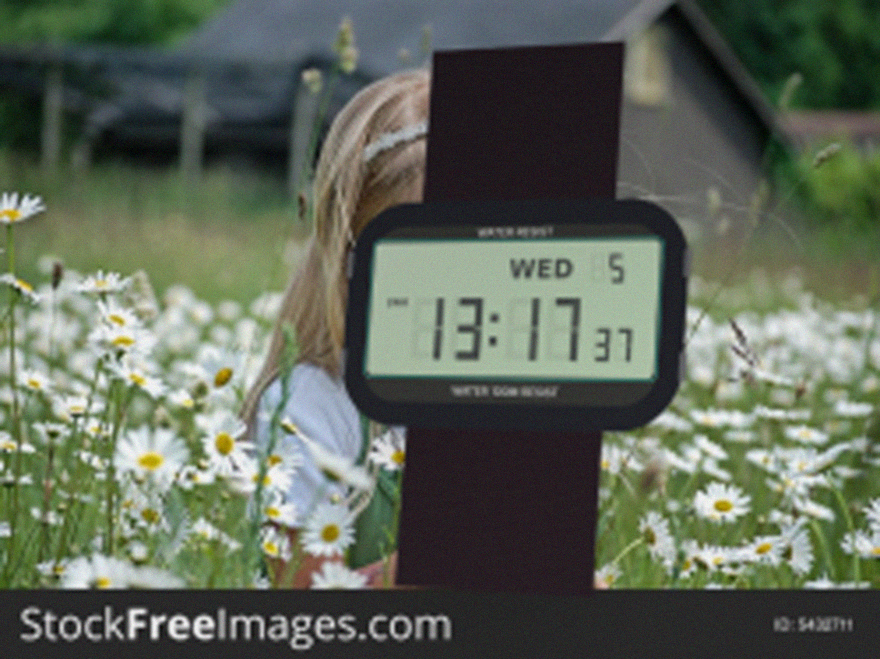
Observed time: 13:17:37
